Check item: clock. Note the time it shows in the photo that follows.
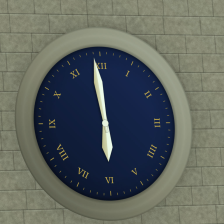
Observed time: 5:59
